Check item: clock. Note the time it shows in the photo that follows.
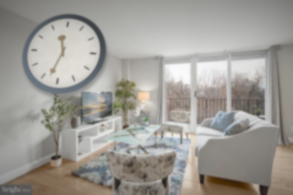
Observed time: 11:33
